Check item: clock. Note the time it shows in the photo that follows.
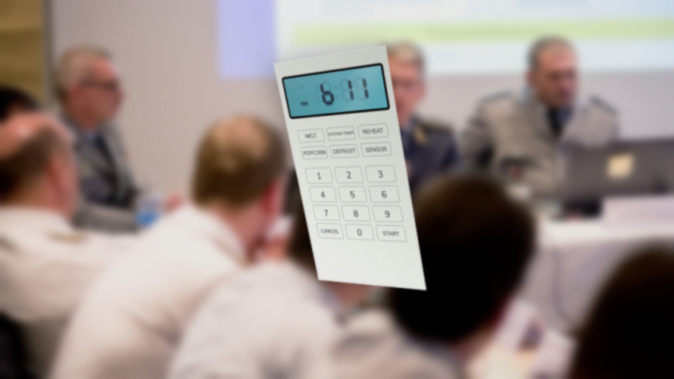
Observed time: 6:11
